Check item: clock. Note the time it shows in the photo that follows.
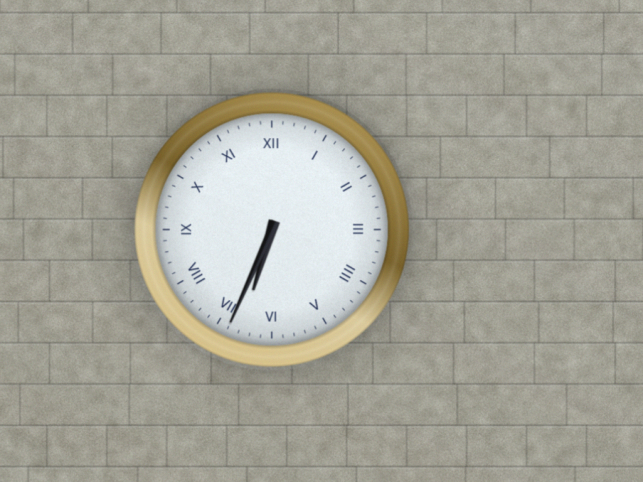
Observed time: 6:34
